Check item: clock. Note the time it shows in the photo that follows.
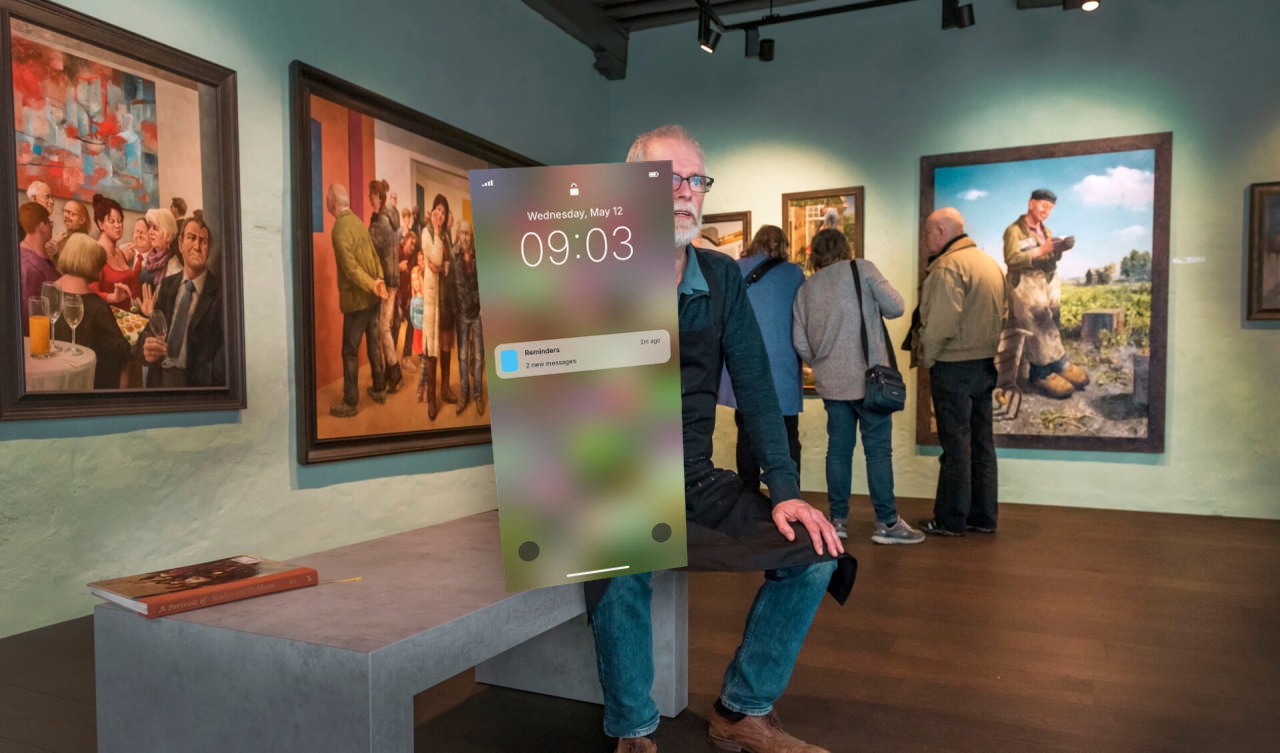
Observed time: 9:03
